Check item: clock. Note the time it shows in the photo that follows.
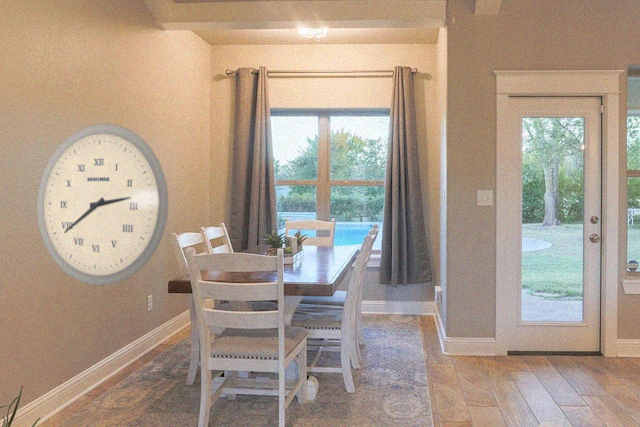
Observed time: 2:39
